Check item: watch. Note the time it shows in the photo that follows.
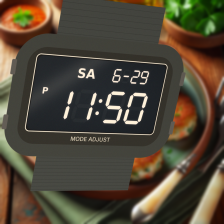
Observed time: 11:50
